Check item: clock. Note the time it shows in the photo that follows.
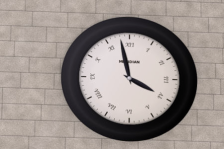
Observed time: 3:58
